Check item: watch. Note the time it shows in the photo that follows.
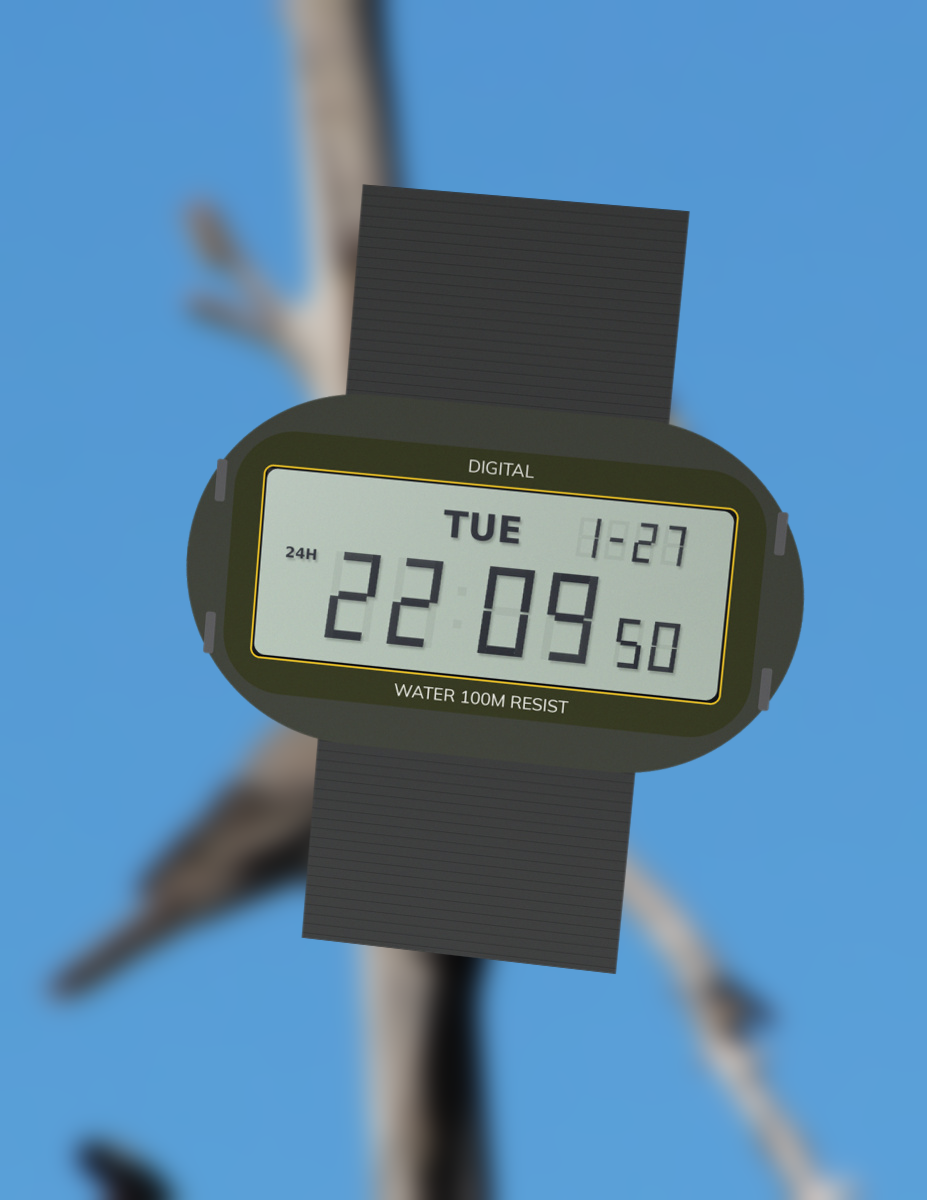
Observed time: 22:09:50
